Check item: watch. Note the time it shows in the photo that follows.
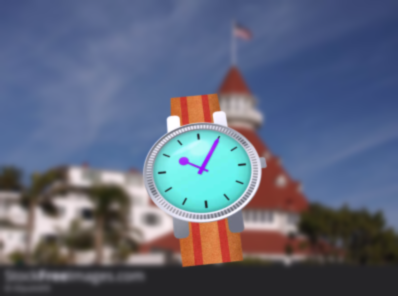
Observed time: 10:05
